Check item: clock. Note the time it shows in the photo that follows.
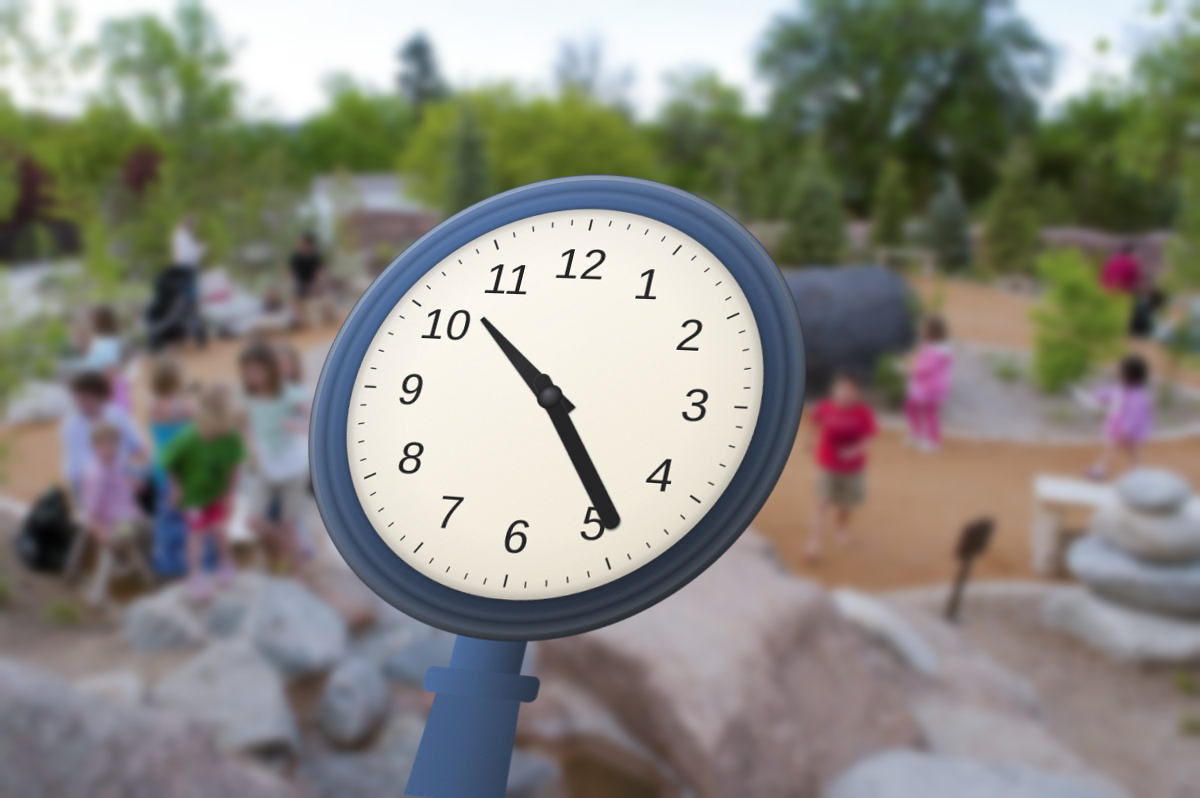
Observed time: 10:24
